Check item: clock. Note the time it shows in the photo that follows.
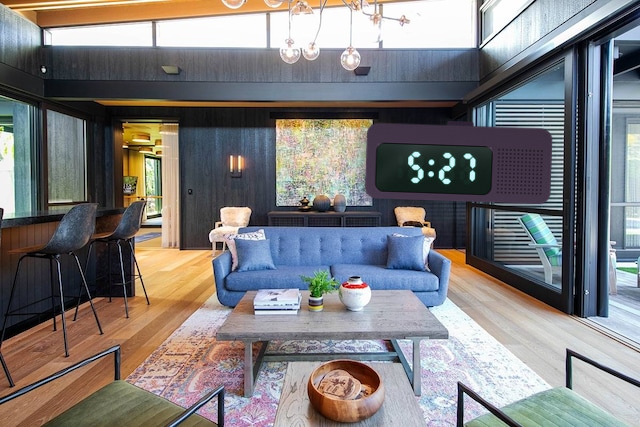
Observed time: 5:27
